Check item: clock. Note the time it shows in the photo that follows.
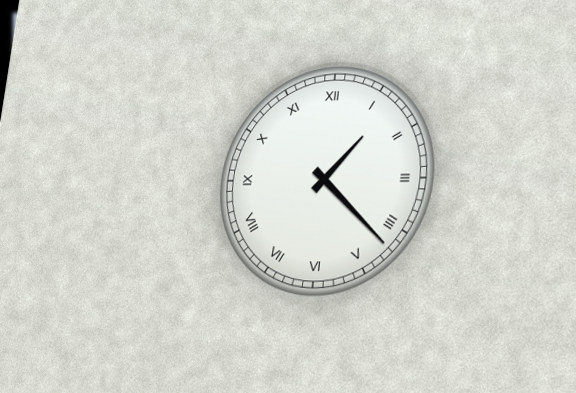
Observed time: 1:22
